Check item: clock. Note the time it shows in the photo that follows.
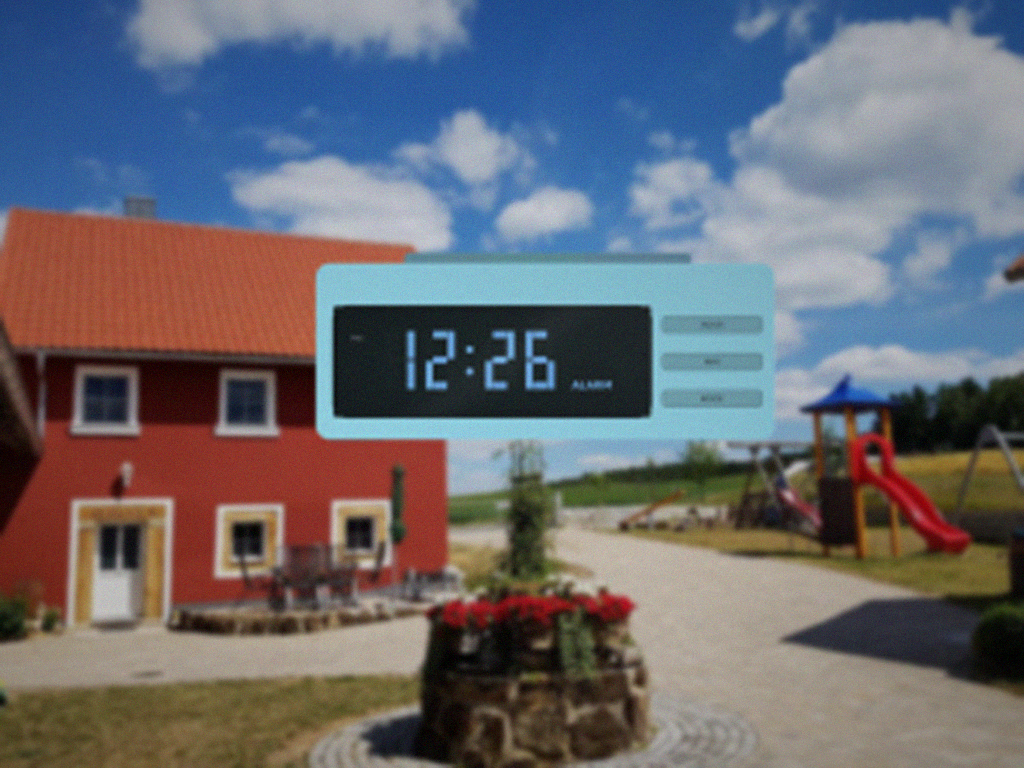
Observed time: 12:26
